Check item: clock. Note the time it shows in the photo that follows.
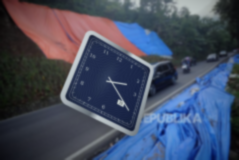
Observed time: 2:21
